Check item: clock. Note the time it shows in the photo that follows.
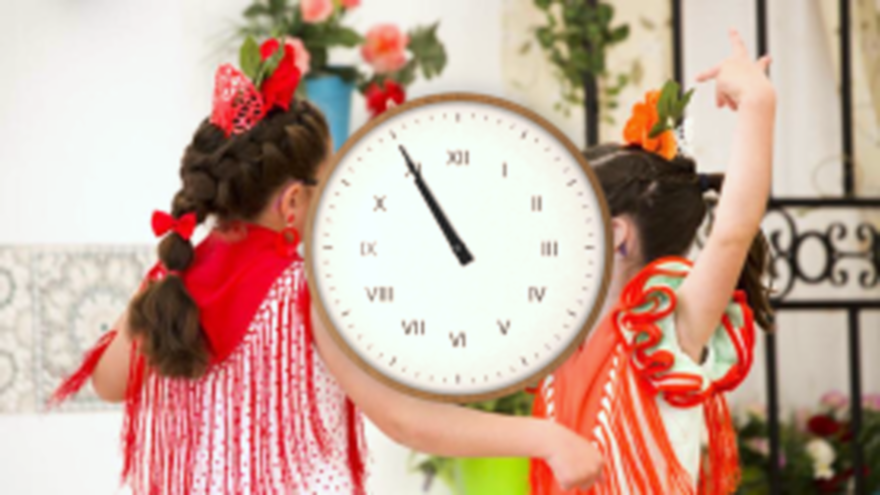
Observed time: 10:55
